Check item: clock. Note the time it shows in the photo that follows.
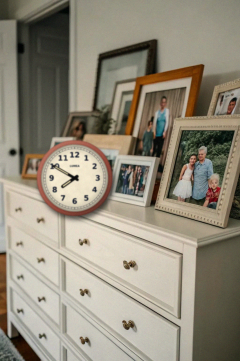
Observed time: 7:50
